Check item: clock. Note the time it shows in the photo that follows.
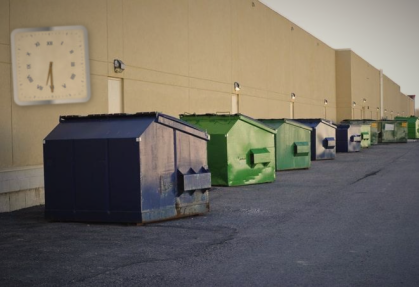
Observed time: 6:30
